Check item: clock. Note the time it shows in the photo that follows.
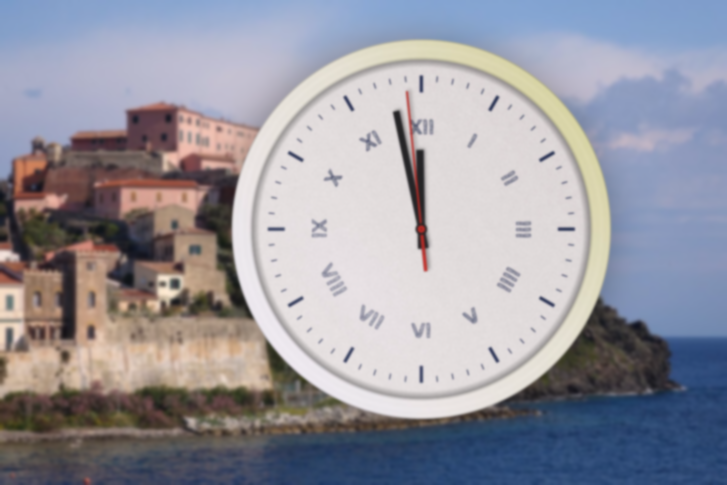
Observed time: 11:57:59
